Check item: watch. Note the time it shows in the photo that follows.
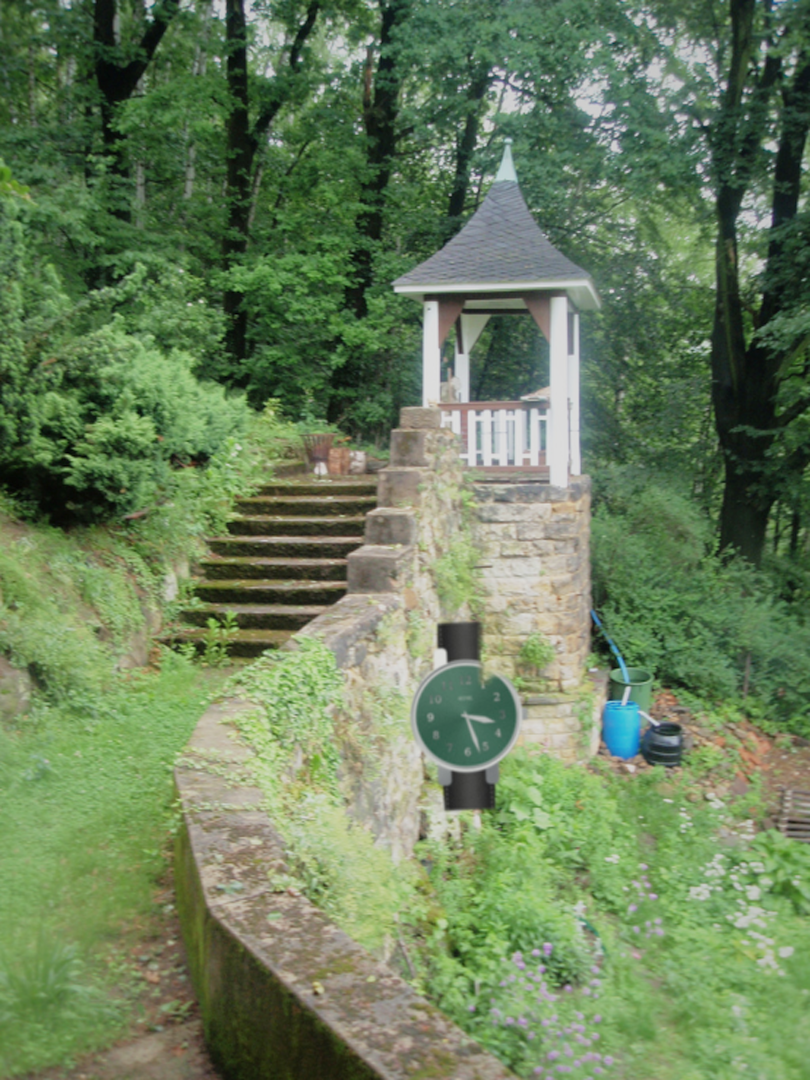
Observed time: 3:27
